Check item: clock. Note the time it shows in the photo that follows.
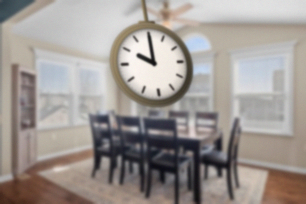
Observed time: 10:00
